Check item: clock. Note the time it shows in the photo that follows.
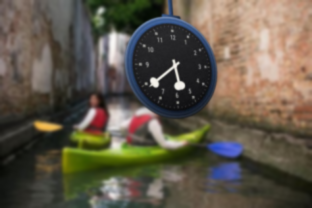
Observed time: 5:39
